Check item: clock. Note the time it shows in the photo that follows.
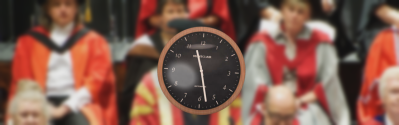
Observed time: 11:28
